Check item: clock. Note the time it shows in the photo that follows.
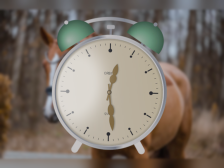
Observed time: 12:29
